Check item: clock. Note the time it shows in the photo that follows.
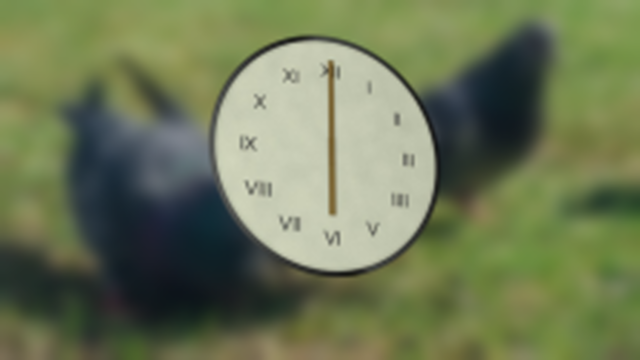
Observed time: 6:00
